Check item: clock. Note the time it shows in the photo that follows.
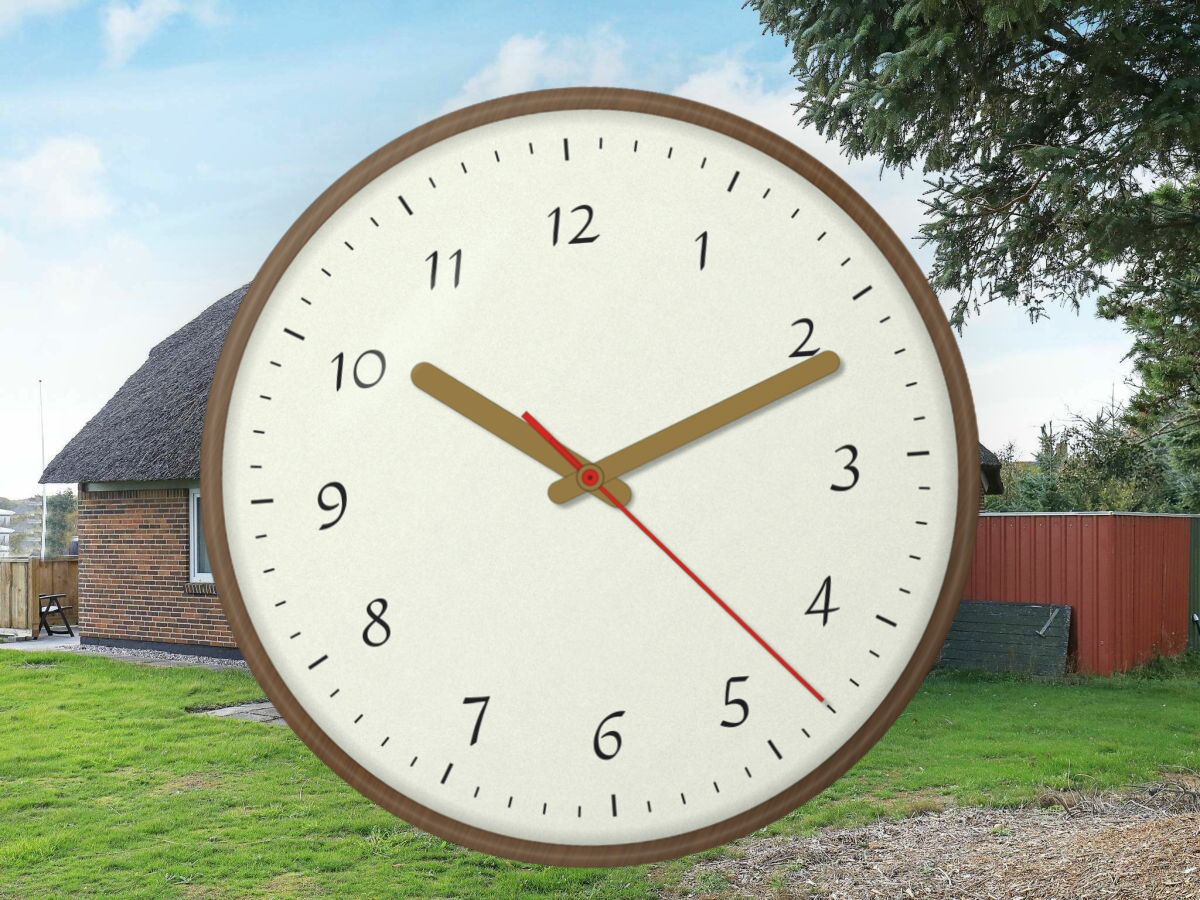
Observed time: 10:11:23
